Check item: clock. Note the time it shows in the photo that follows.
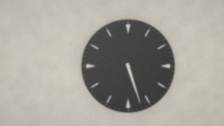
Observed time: 5:27
